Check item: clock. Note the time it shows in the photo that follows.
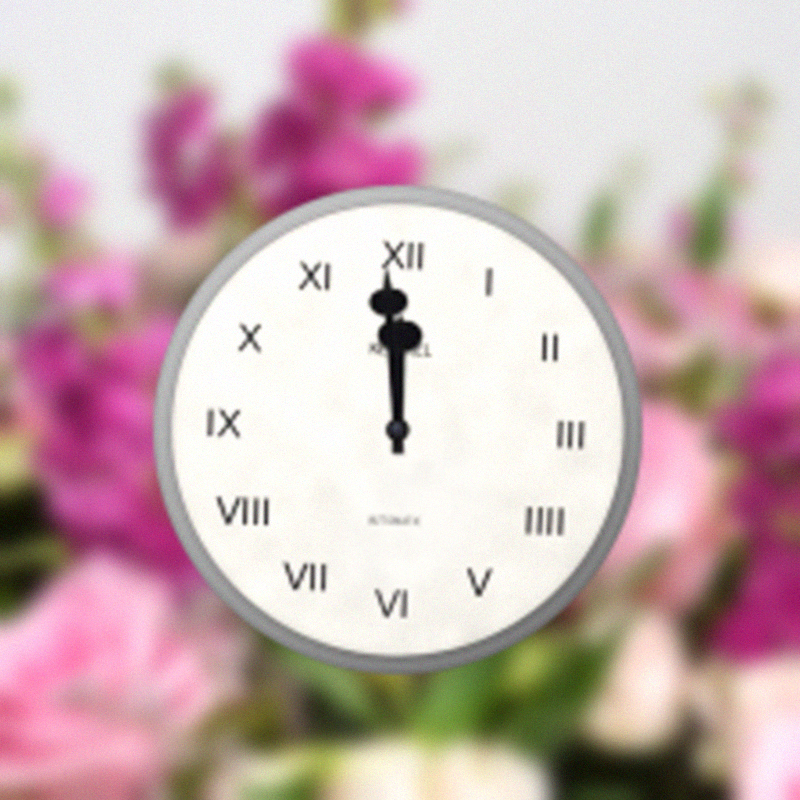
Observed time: 11:59
